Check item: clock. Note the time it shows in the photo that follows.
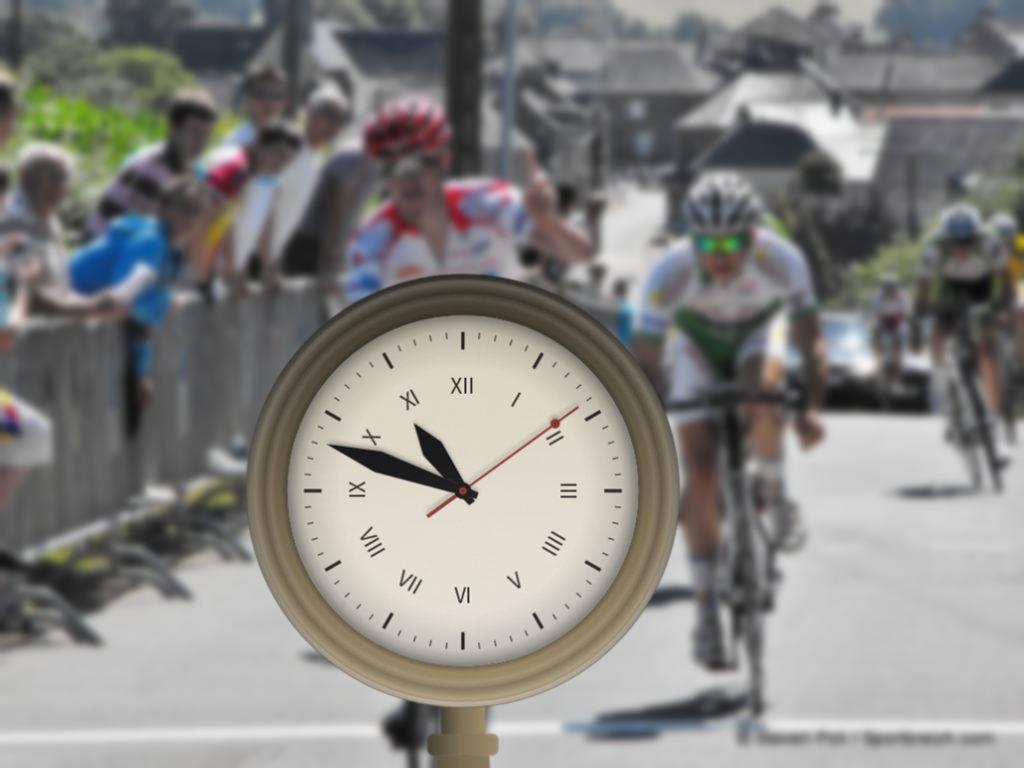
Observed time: 10:48:09
